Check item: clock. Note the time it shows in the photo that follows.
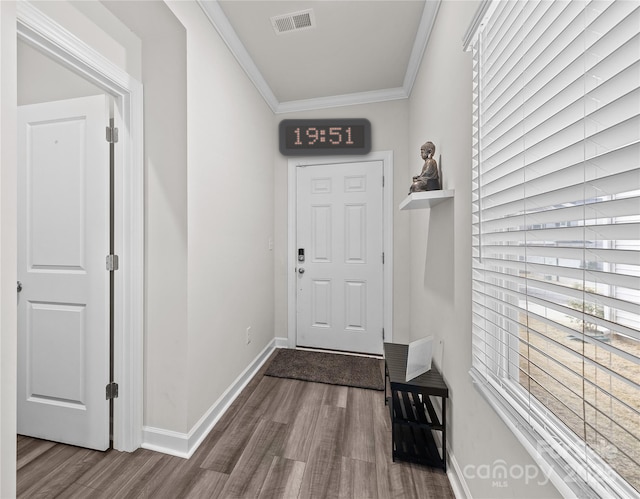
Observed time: 19:51
